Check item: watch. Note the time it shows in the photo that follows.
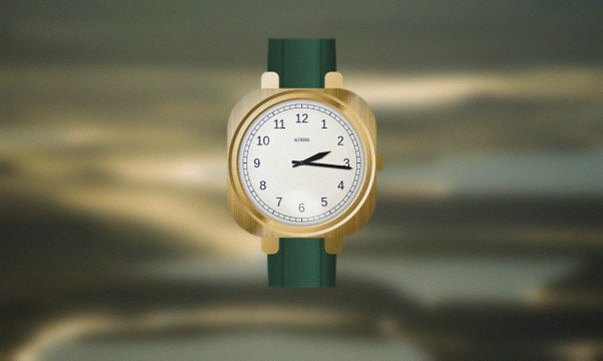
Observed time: 2:16
